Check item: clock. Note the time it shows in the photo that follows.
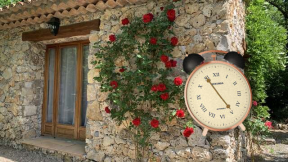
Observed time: 4:55
